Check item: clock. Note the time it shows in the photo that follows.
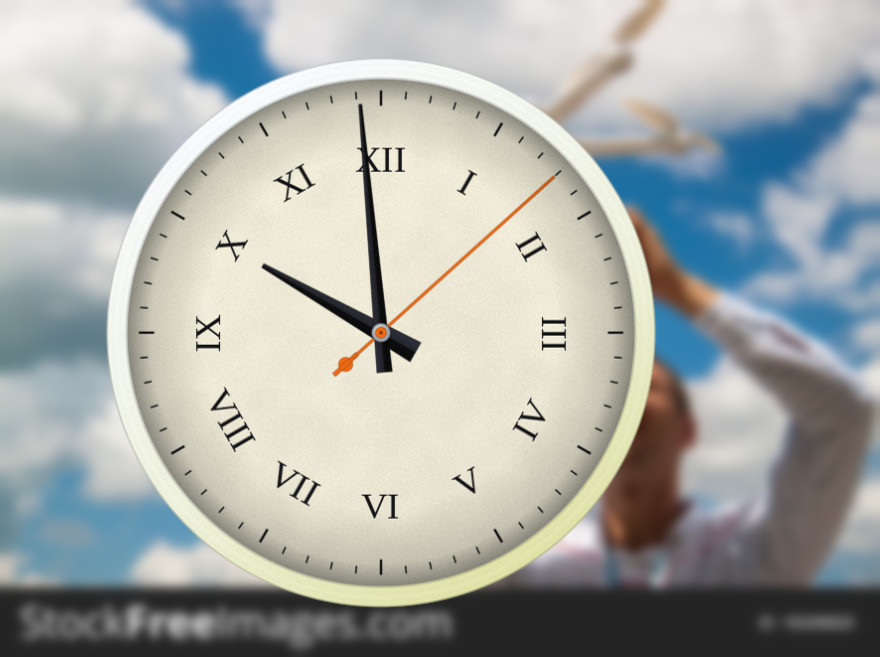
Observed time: 9:59:08
